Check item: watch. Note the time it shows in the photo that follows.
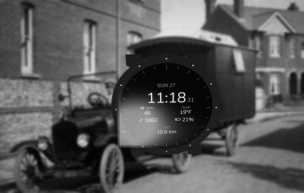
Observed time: 11:18
